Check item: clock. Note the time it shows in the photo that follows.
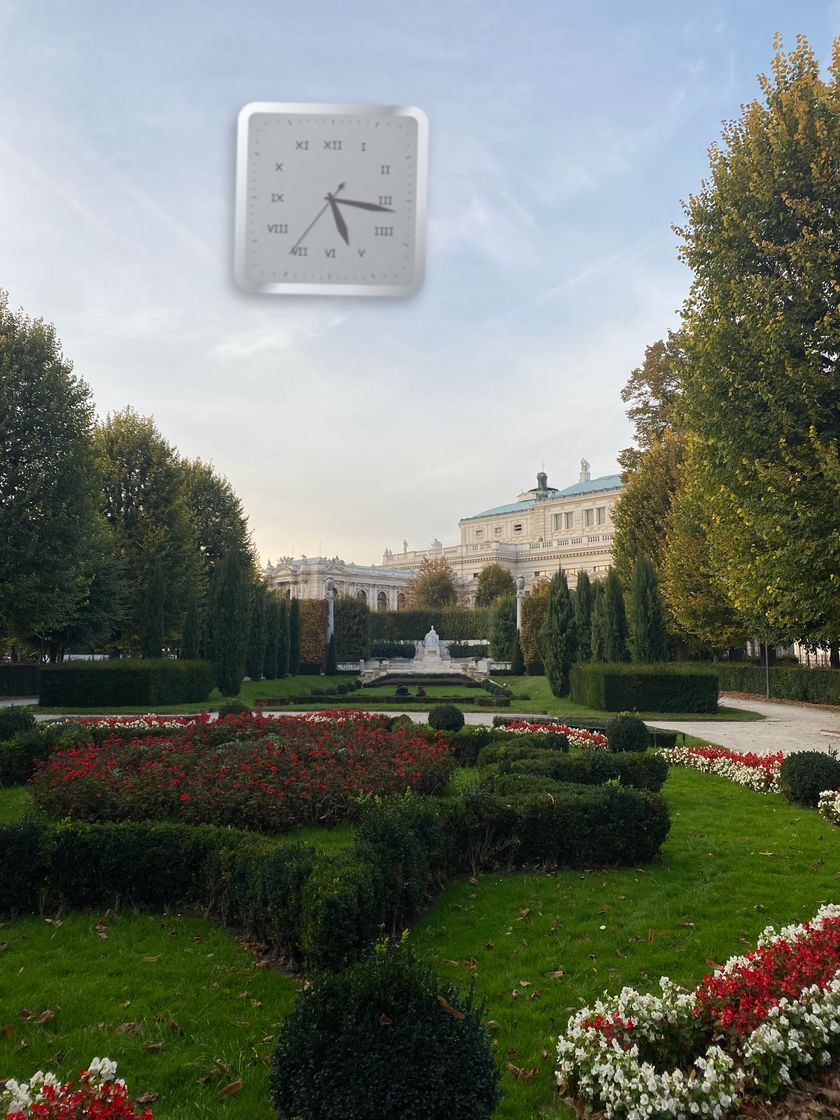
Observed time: 5:16:36
